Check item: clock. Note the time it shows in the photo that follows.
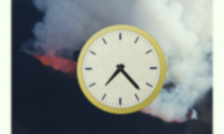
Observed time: 7:23
